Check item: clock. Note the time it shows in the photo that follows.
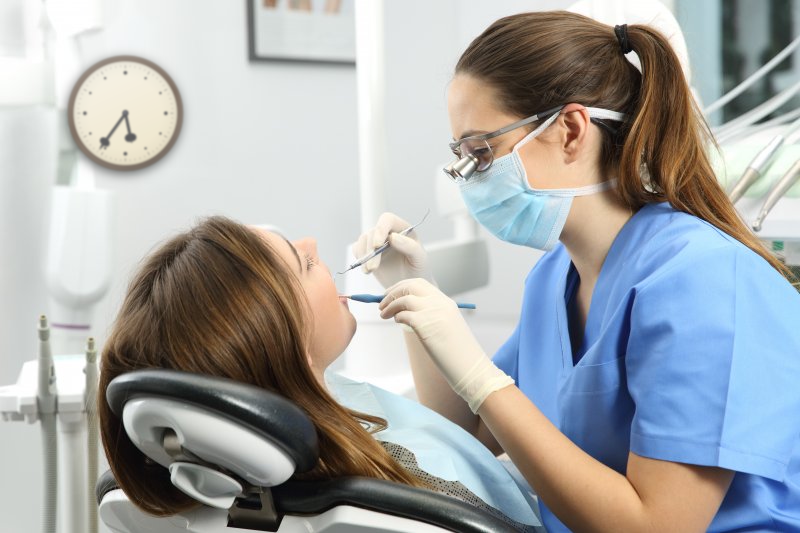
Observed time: 5:36
